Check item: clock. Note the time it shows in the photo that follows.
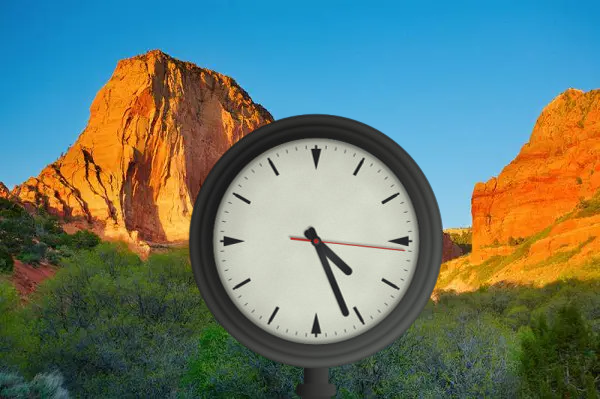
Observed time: 4:26:16
